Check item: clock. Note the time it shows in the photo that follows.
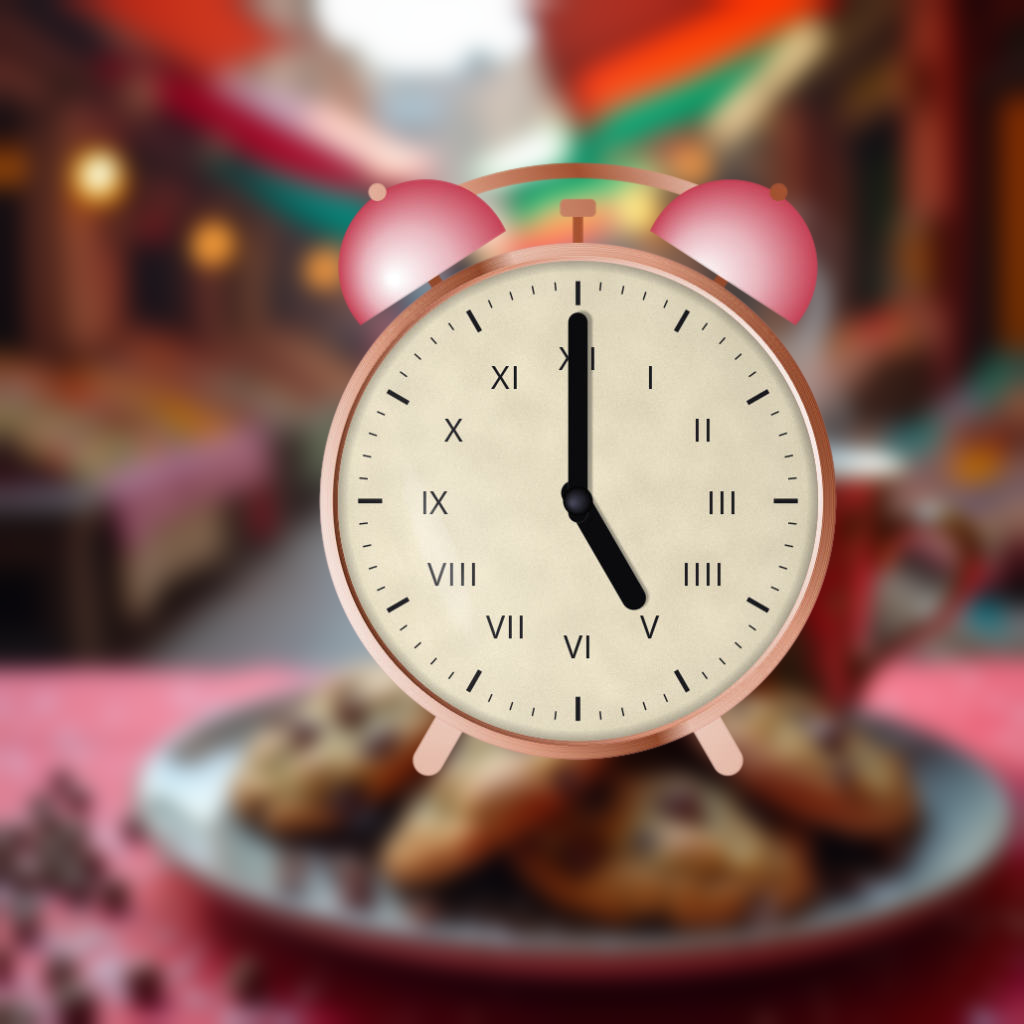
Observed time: 5:00
